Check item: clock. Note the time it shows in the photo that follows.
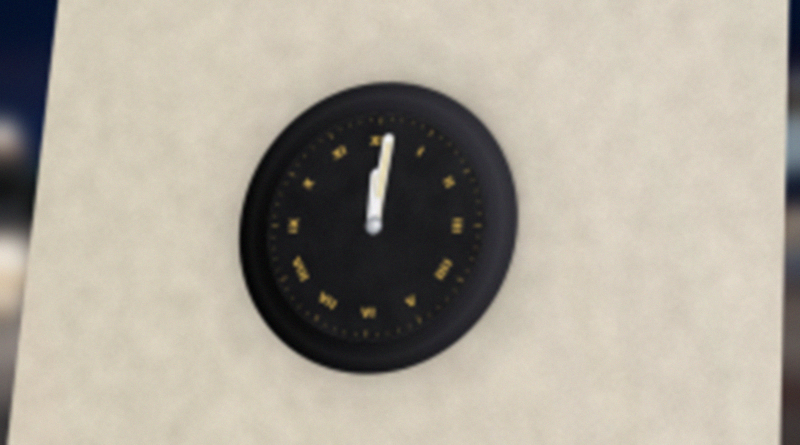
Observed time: 12:01
